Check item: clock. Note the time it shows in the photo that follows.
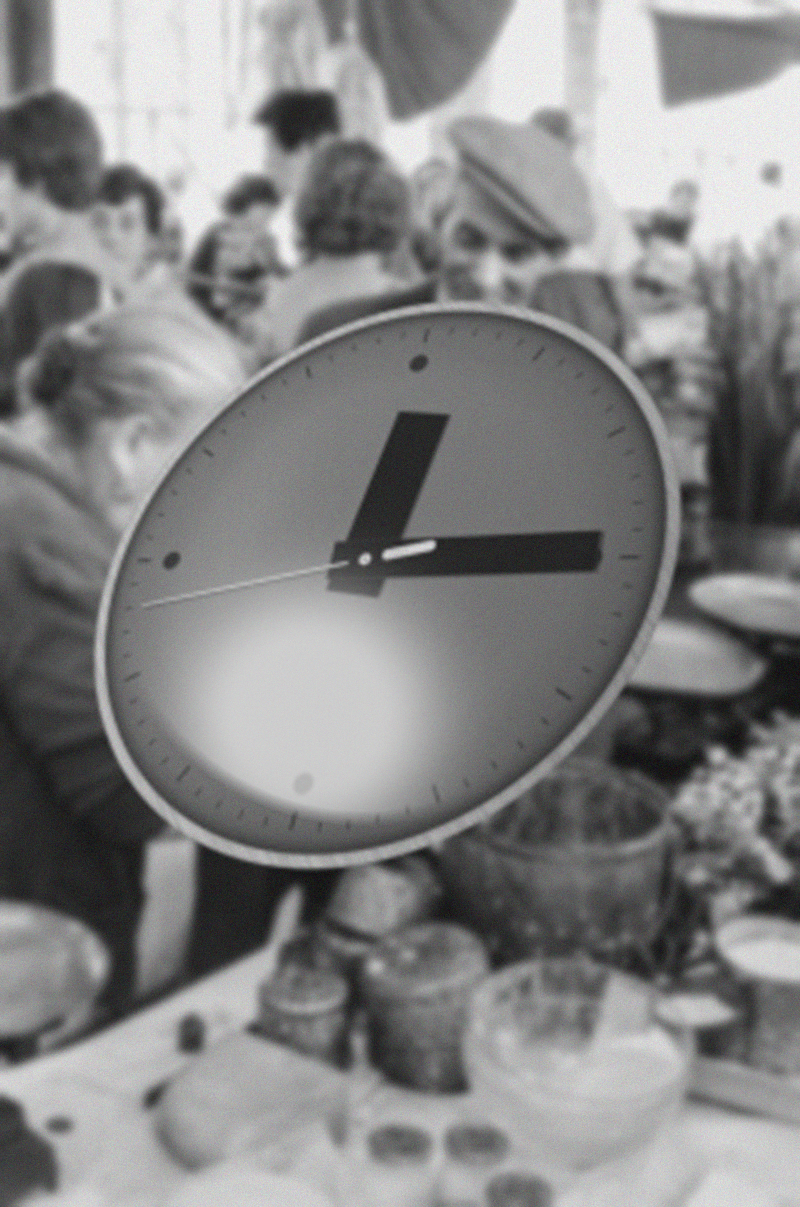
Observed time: 12:14:43
